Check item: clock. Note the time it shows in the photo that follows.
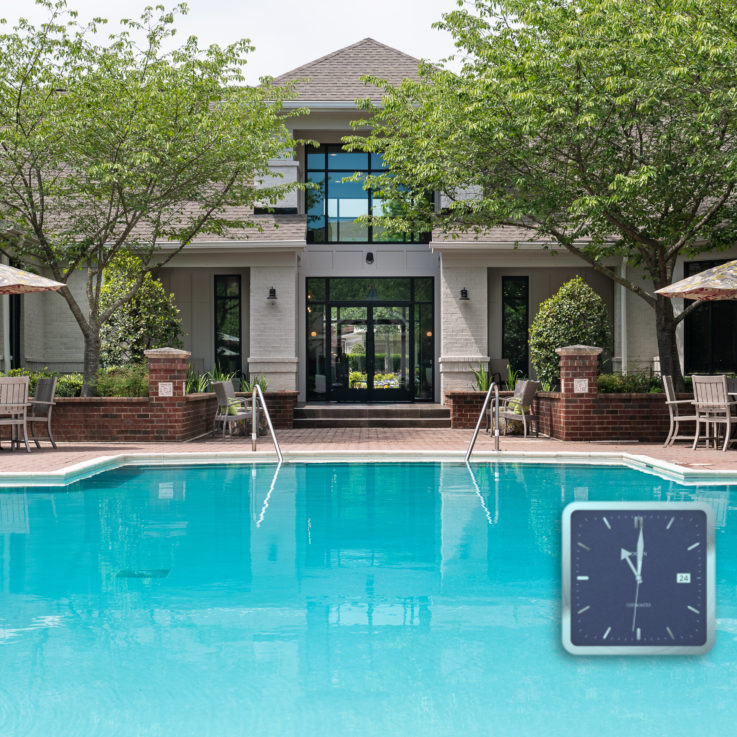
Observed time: 11:00:31
